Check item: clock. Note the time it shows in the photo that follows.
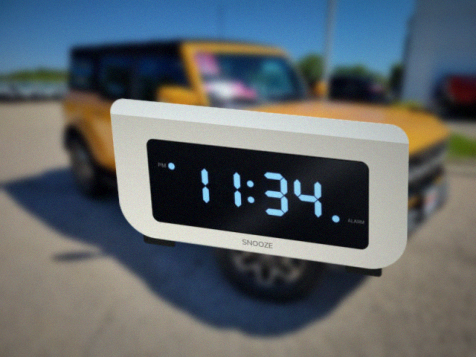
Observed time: 11:34
